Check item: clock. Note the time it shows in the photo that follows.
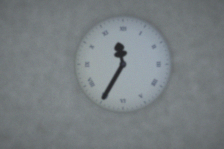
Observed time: 11:35
